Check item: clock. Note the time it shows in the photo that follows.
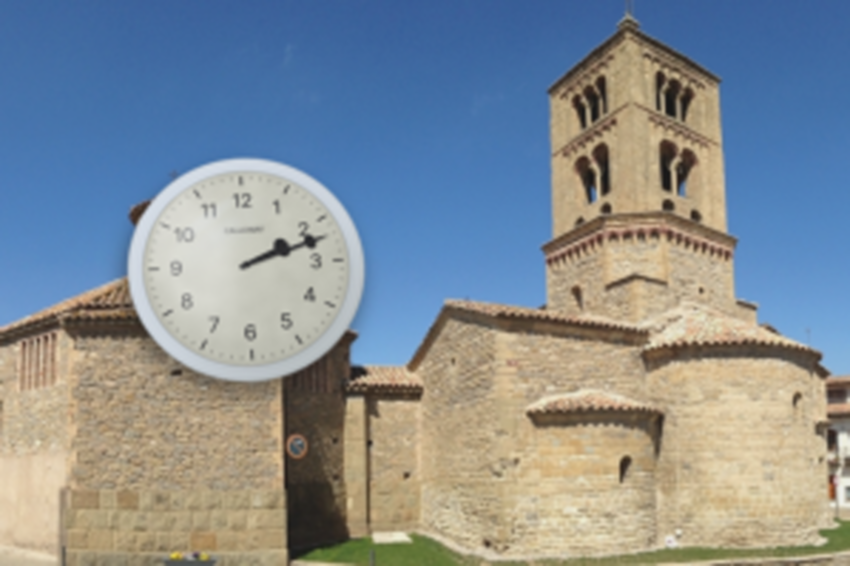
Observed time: 2:12
